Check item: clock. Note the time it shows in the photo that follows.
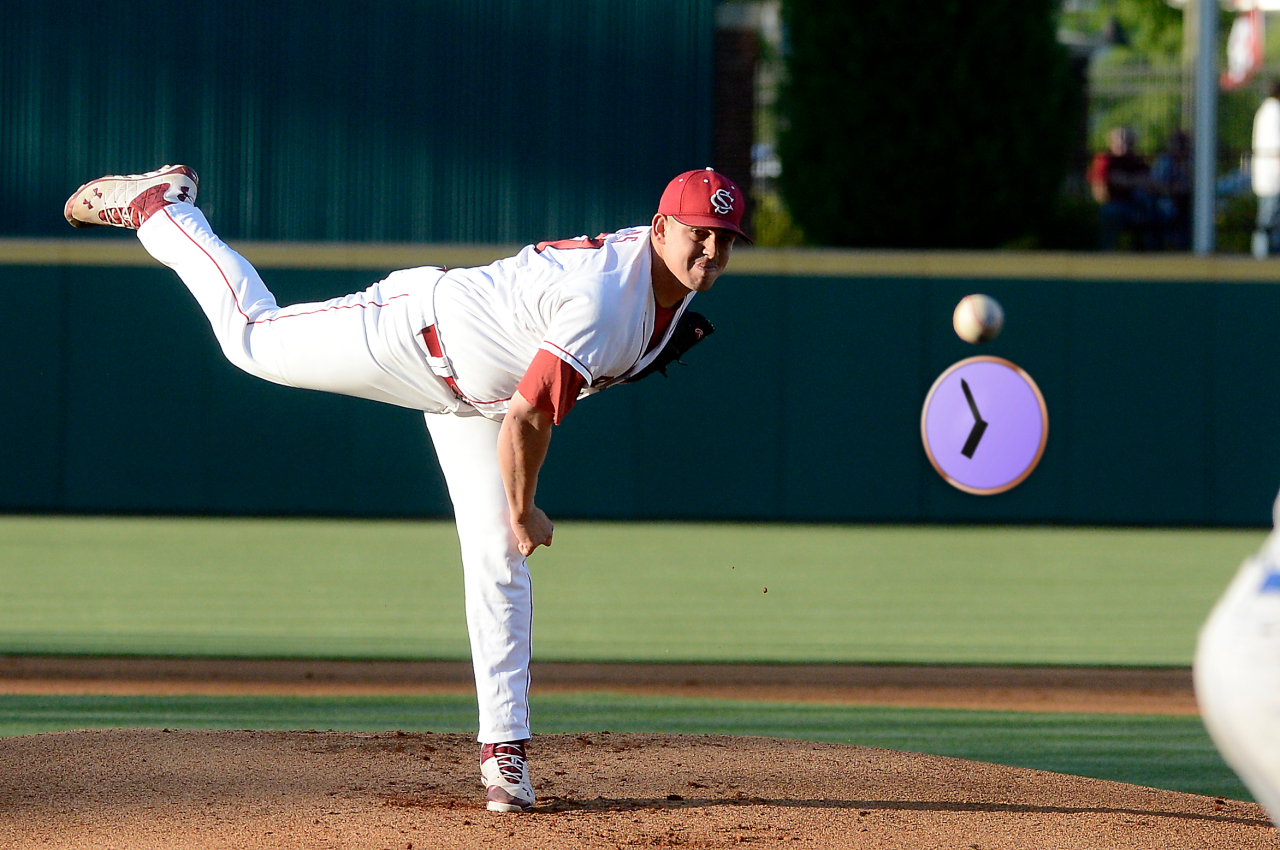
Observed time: 6:56
